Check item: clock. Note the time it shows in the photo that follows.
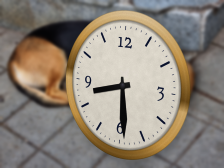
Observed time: 8:29
